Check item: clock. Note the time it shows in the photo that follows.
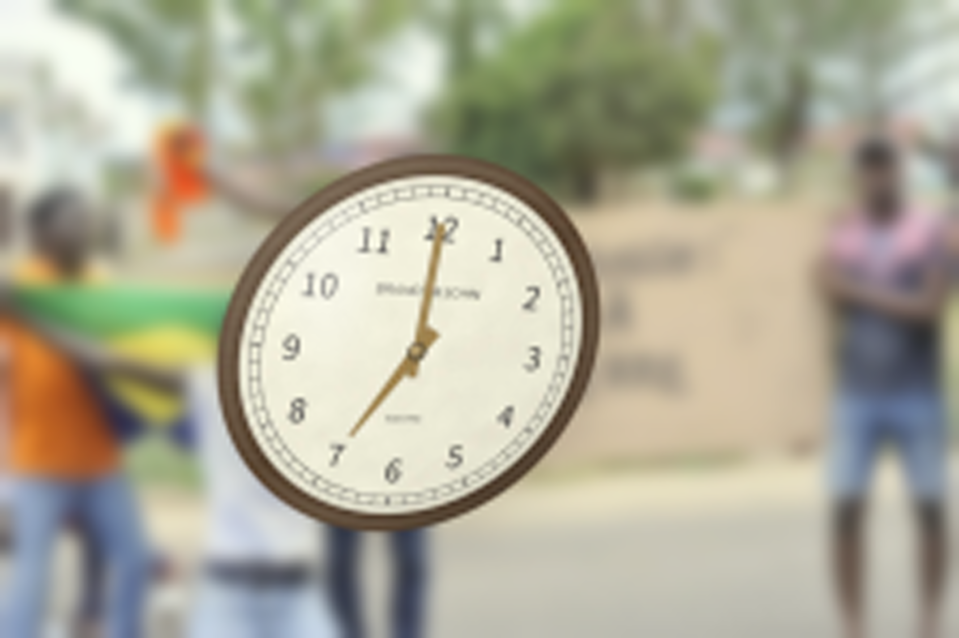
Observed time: 7:00
